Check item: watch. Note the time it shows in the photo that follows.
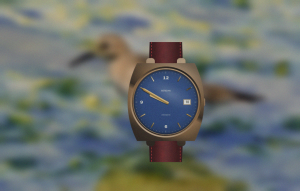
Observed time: 9:50
